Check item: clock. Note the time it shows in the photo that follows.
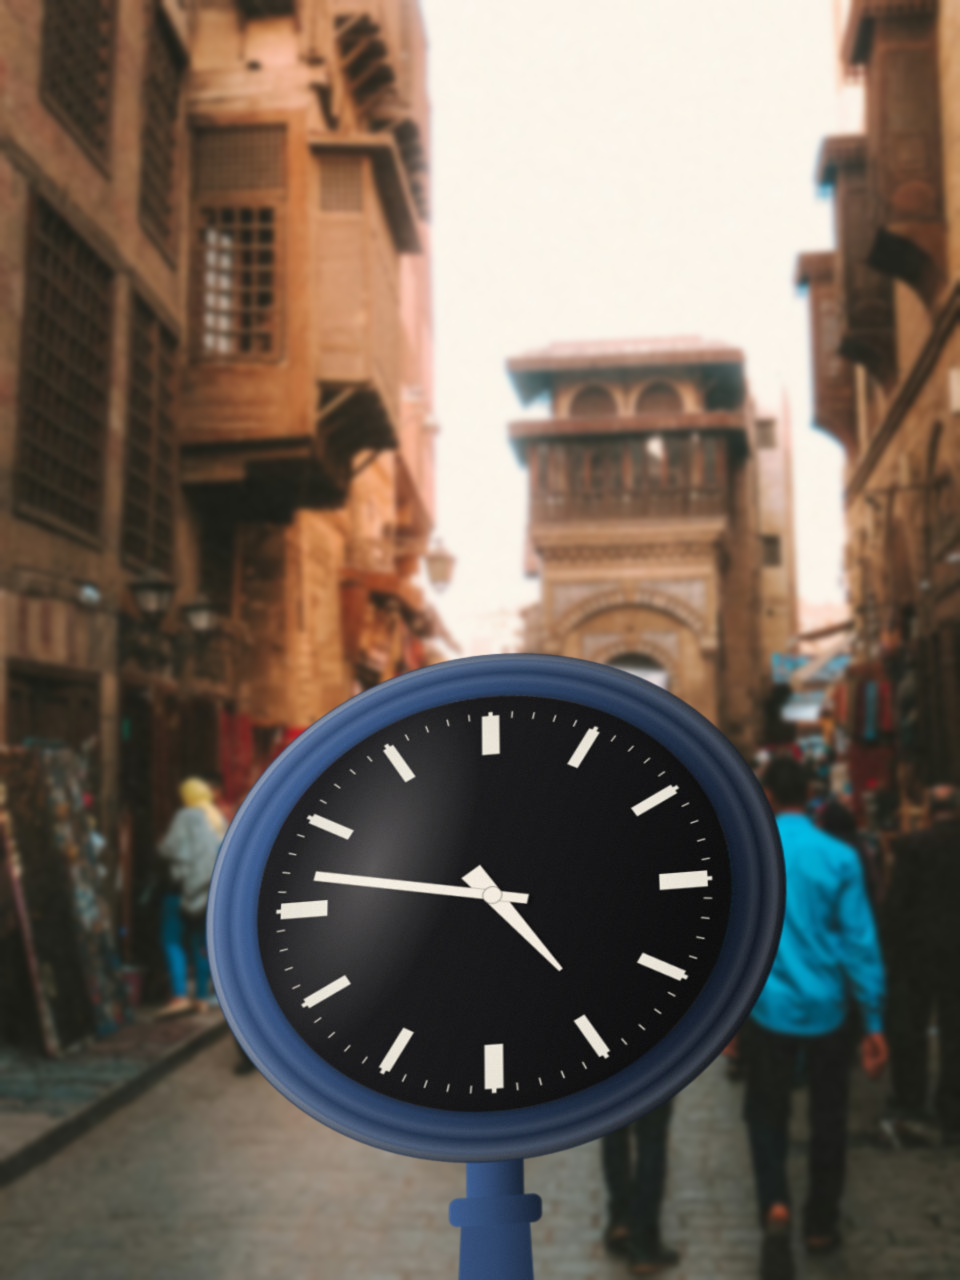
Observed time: 4:47
